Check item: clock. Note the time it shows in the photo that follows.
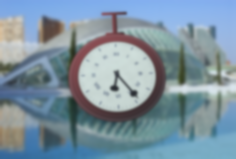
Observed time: 6:24
